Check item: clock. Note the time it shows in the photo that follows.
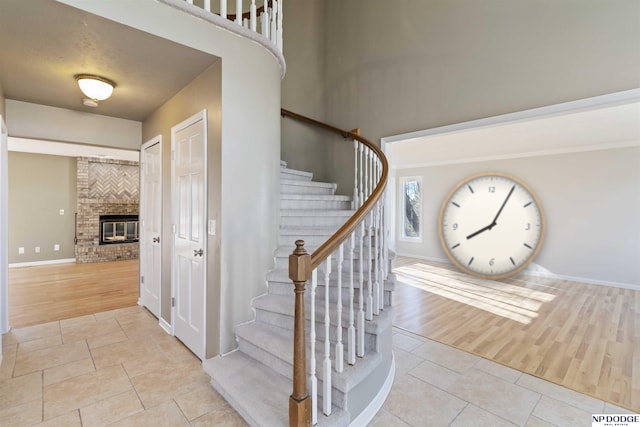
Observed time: 8:05
